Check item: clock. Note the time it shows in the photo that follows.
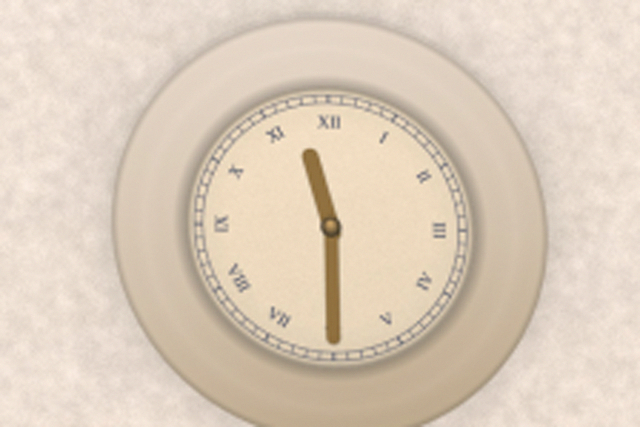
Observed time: 11:30
